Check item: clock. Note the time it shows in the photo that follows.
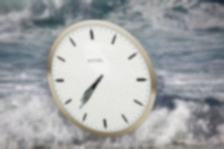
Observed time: 7:37
